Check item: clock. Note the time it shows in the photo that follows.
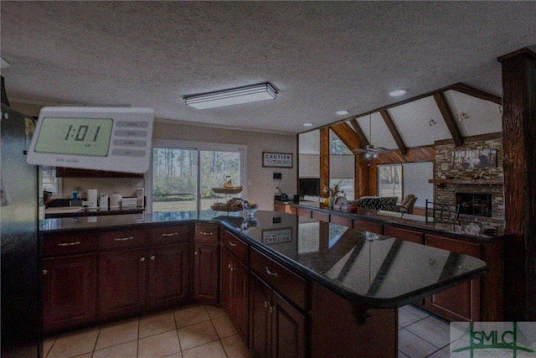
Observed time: 1:01
